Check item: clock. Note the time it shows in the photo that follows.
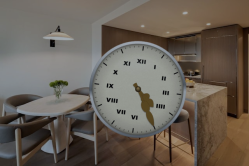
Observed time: 4:25
